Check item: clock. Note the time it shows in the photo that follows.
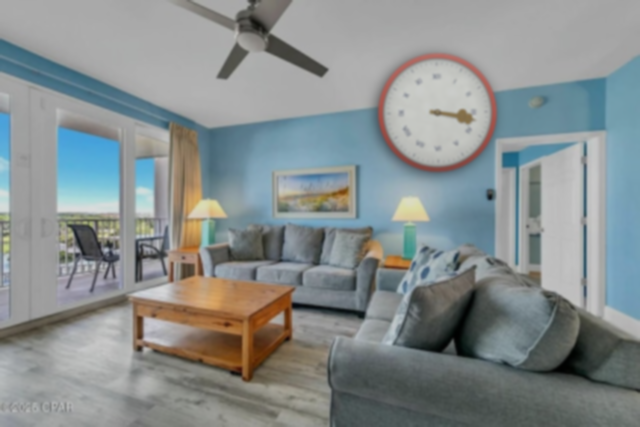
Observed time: 3:17
